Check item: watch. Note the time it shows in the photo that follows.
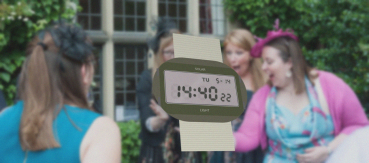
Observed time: 14:40:22
